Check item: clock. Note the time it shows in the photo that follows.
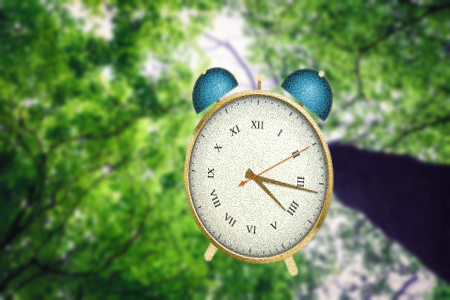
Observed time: 4:16:10
